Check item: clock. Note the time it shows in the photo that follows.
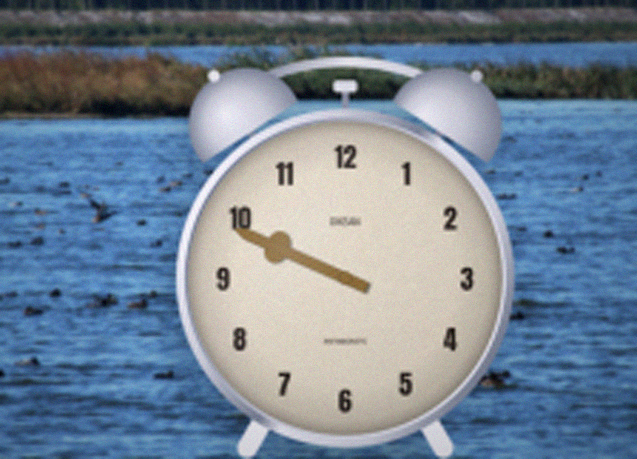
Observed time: 9:49
